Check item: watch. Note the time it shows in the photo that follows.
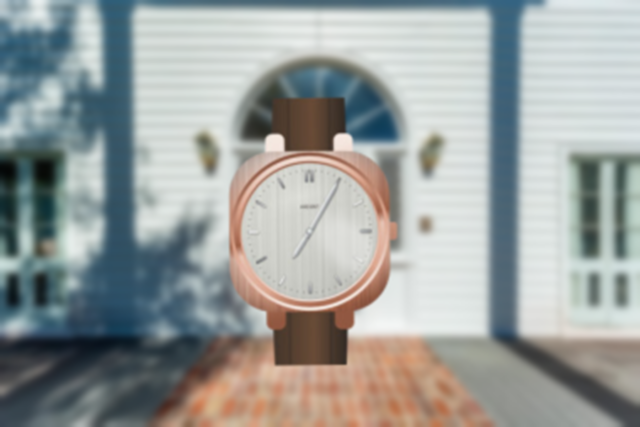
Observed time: 7:05
